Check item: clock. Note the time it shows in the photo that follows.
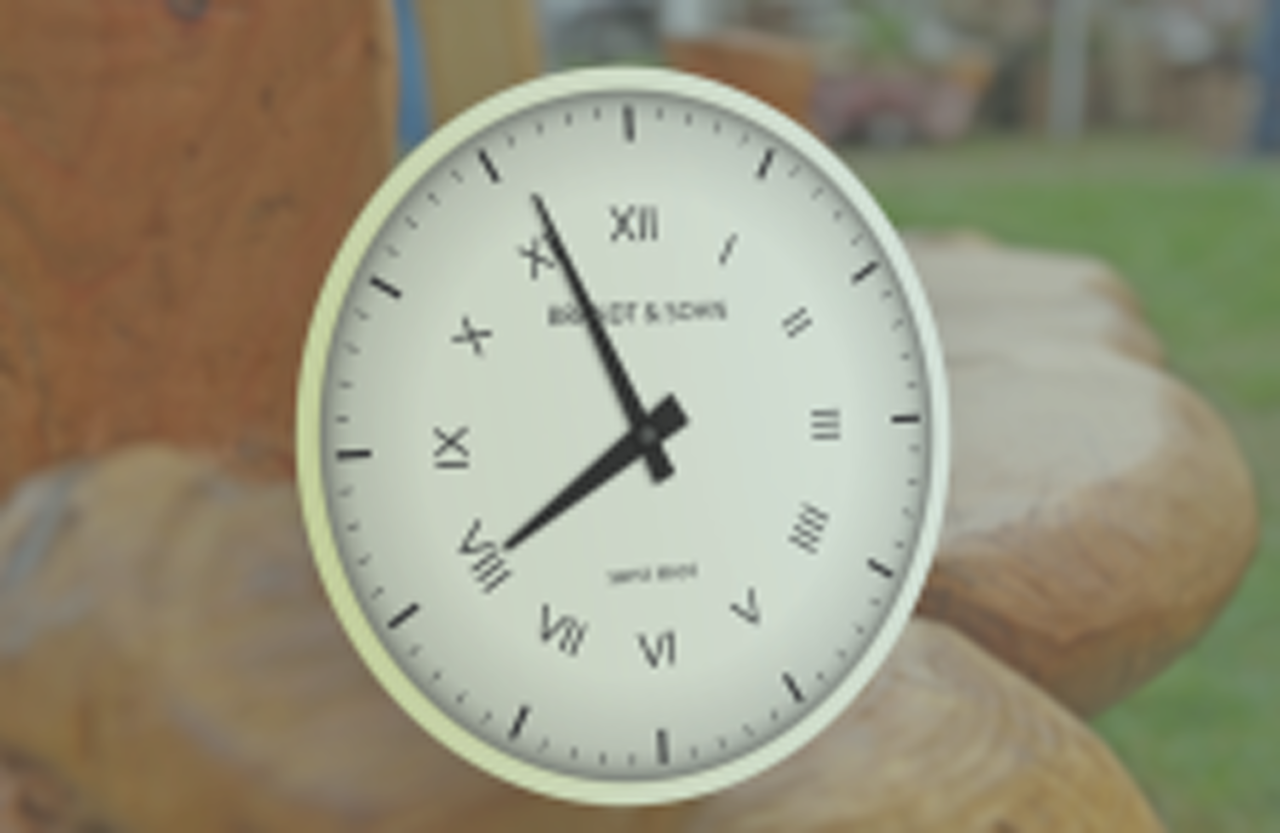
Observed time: 7:56
